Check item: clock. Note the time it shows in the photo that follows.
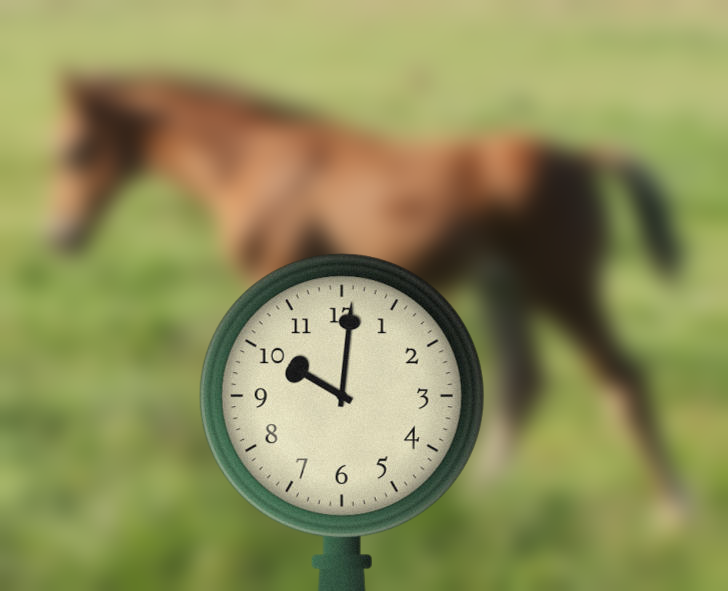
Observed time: 10:01
